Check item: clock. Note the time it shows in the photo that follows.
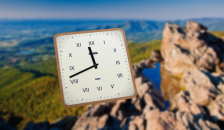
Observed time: 11:42
